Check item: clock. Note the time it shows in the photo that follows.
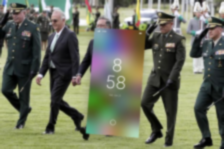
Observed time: 8:58
